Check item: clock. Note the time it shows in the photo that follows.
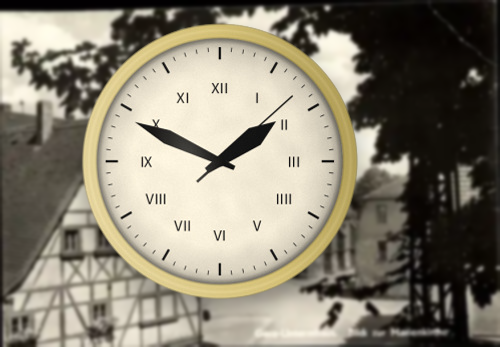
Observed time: 1:49:08
